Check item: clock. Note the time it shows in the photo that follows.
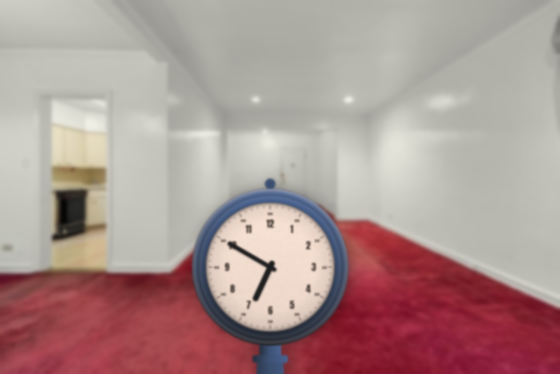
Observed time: 6:50
